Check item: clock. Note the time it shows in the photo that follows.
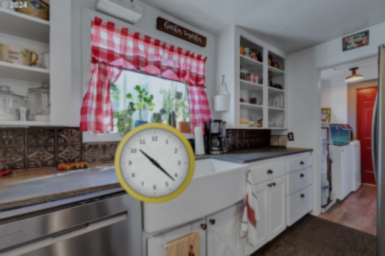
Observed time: 10:22
